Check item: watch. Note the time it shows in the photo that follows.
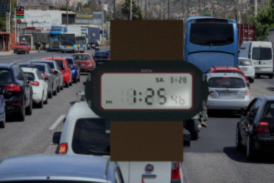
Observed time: 1:25:46
